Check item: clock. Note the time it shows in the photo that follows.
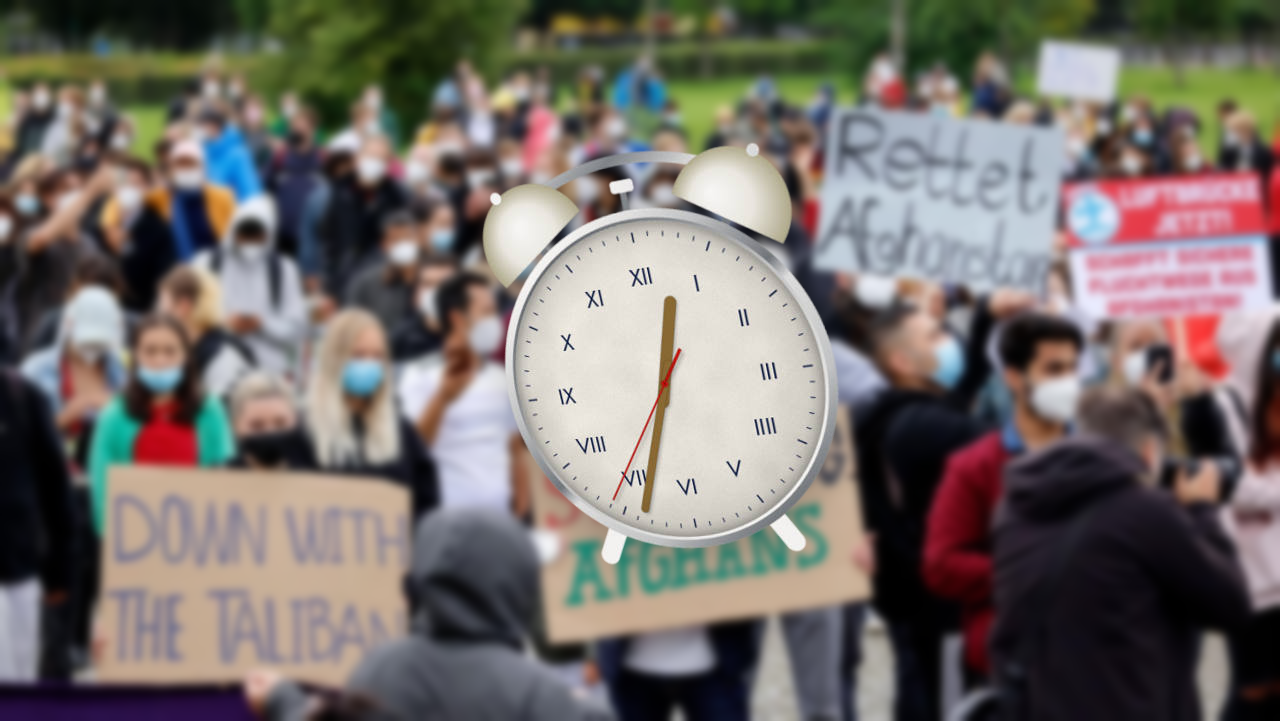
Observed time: 12:33:36
